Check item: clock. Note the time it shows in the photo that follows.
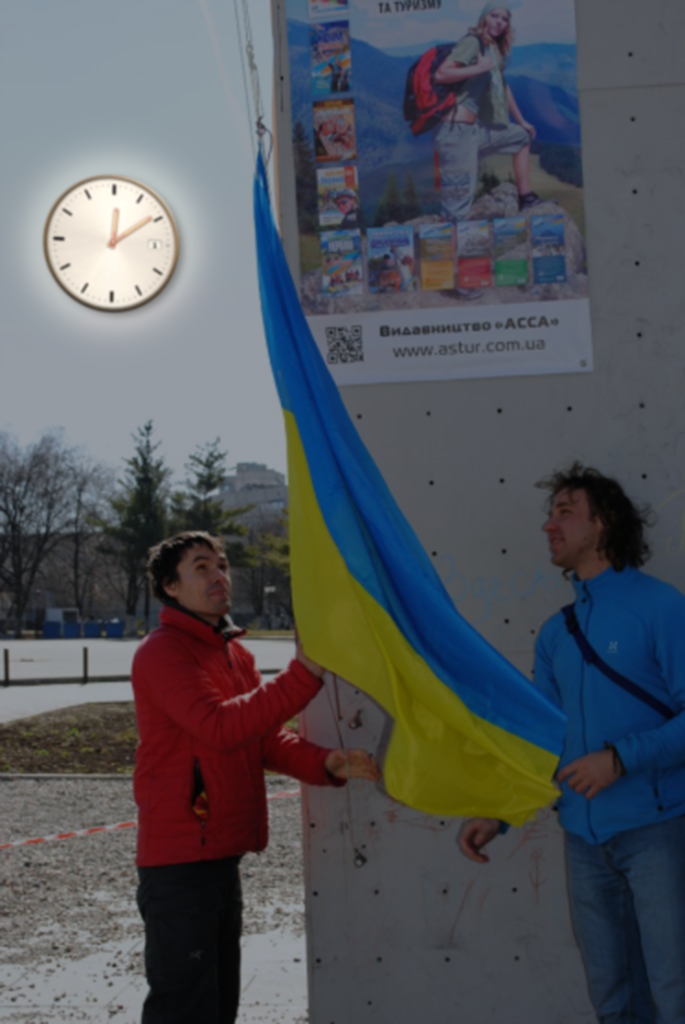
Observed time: 12:09
